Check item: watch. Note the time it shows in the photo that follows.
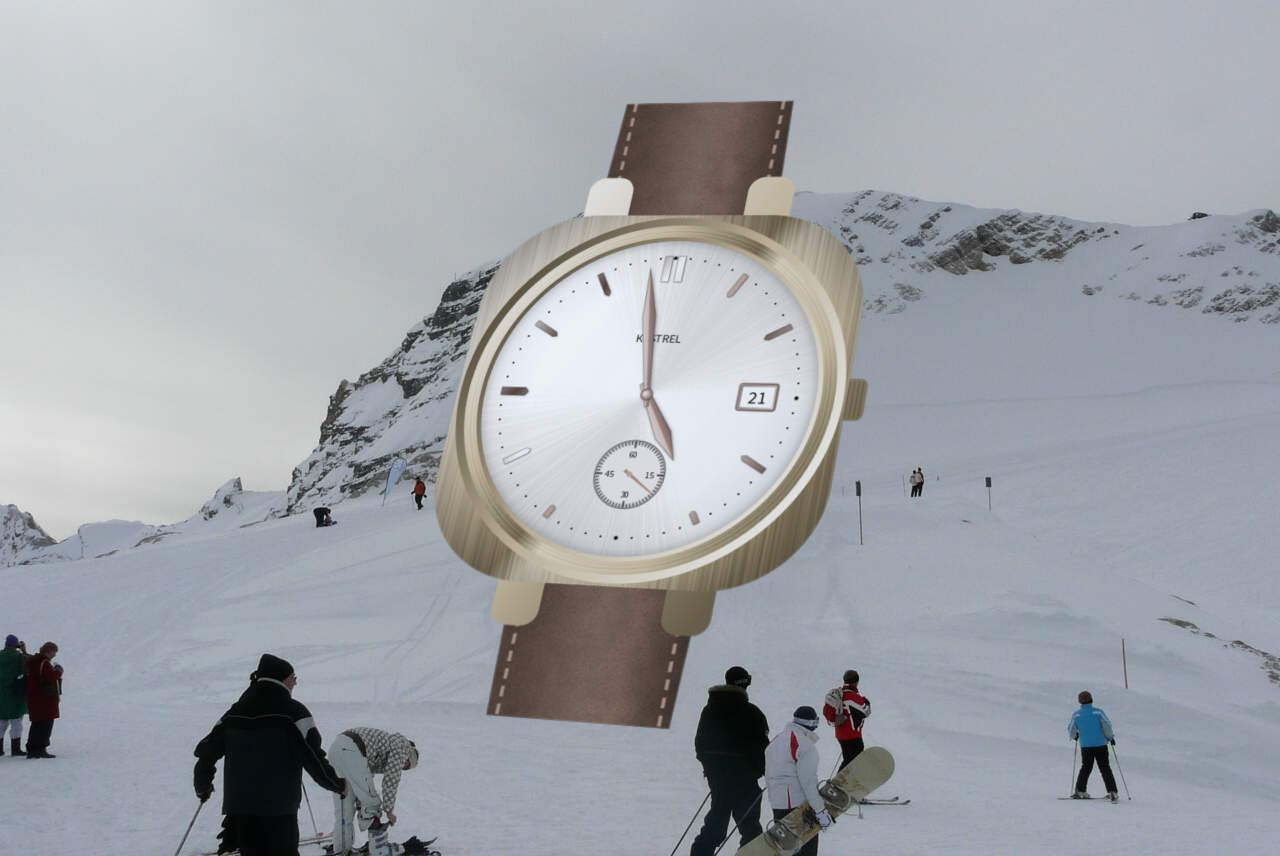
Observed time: 4:58:21
